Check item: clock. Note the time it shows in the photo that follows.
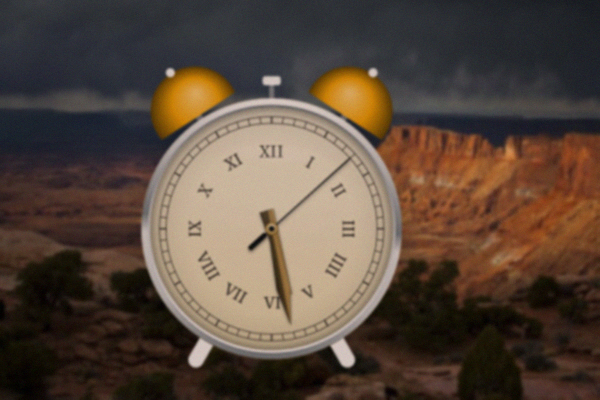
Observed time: 5:28:08
